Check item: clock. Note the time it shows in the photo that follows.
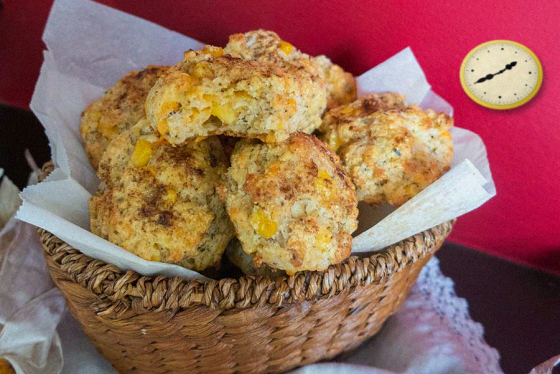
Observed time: 1:40
